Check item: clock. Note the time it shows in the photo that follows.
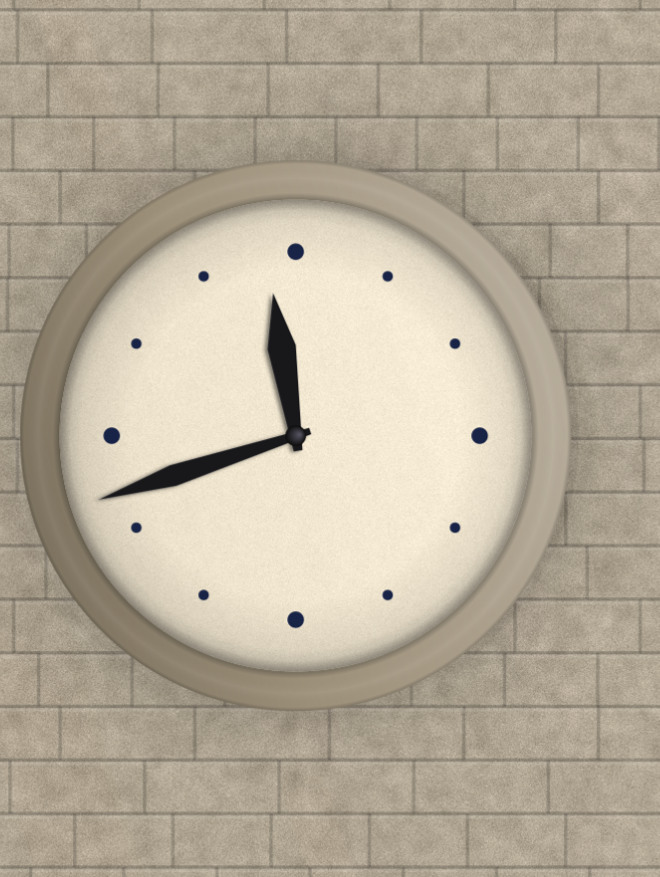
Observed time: 11:42
